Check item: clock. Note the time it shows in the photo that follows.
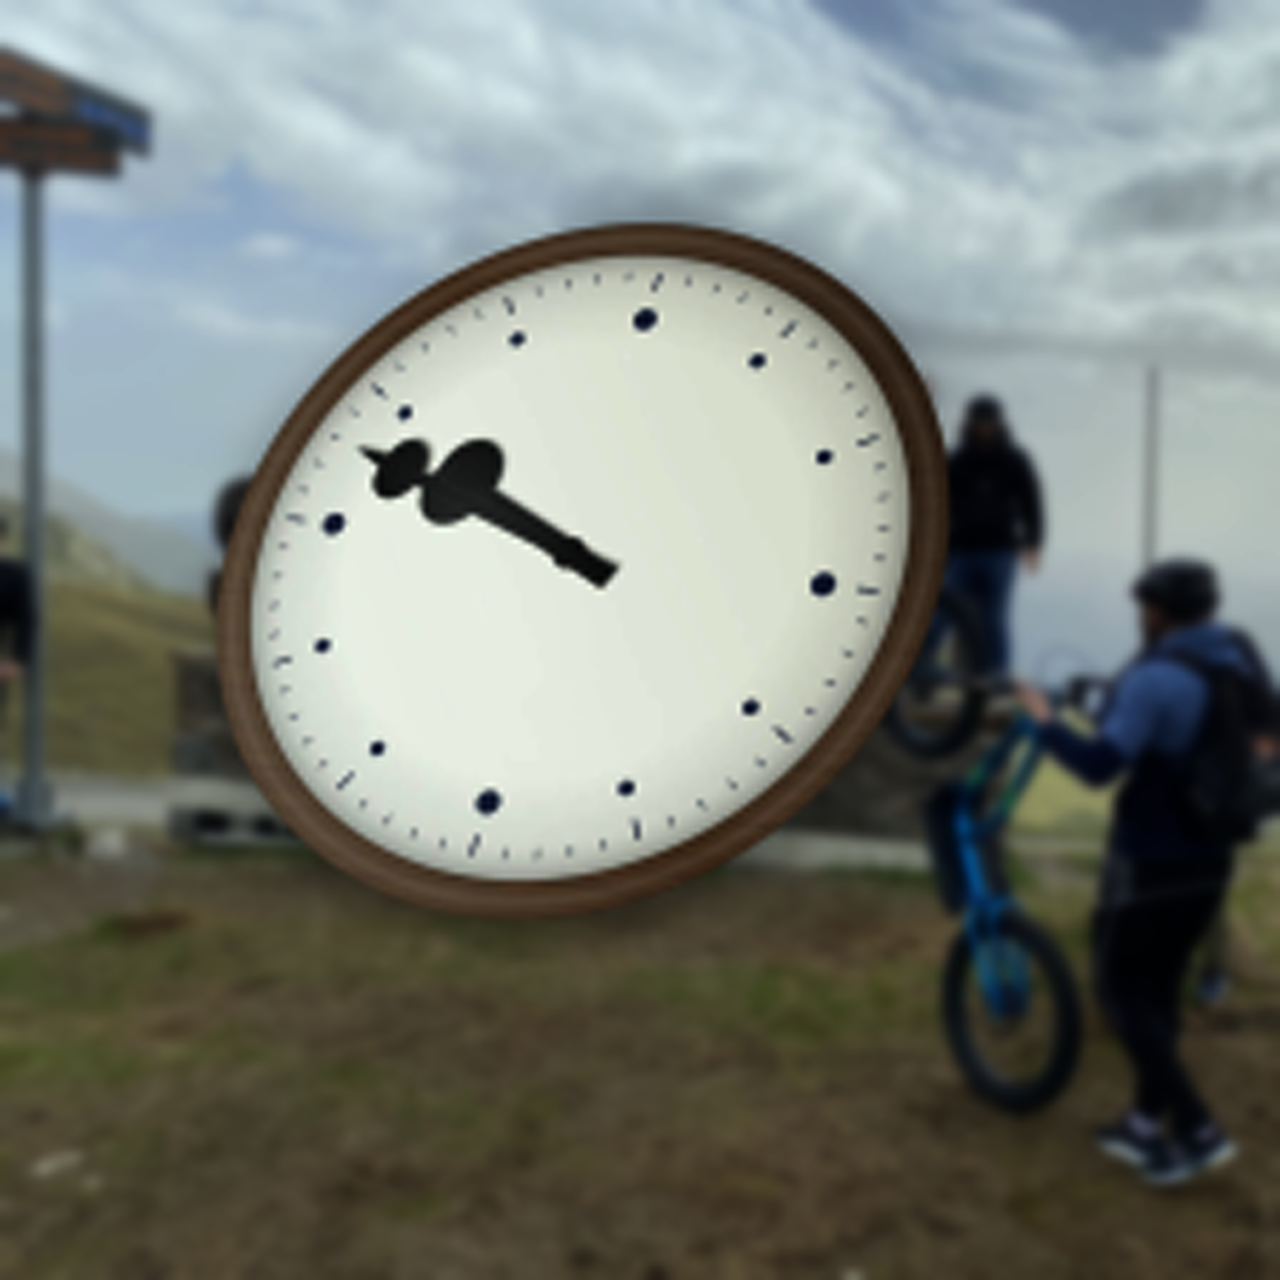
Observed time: 9:48
